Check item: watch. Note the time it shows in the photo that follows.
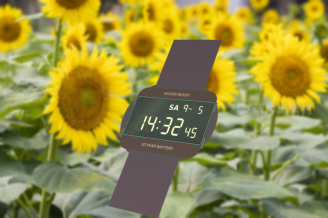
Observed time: 14:32:45
